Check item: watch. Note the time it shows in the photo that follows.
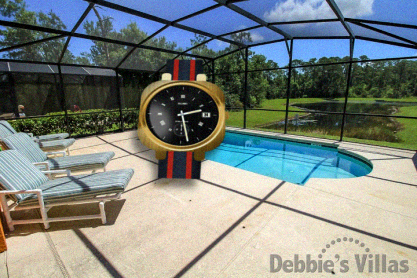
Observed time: 2:28
